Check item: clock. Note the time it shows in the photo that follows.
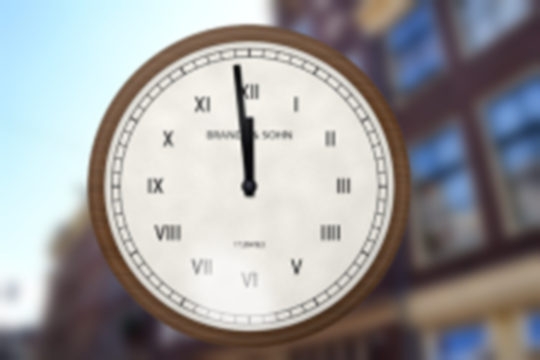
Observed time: 11:59
